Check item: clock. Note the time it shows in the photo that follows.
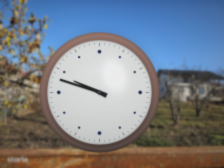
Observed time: 9:48
